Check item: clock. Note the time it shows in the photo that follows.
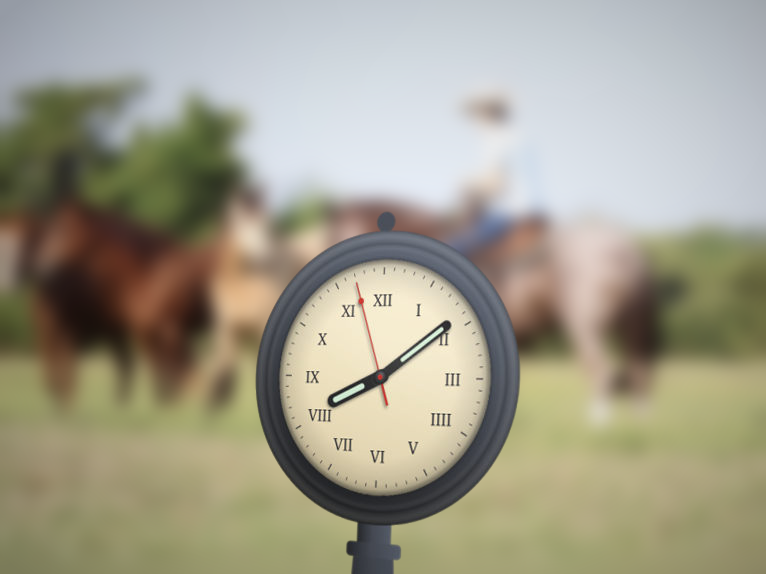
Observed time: 8:08:57
